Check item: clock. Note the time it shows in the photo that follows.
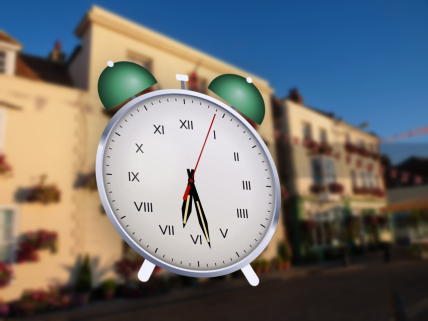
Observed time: 6:28:04
